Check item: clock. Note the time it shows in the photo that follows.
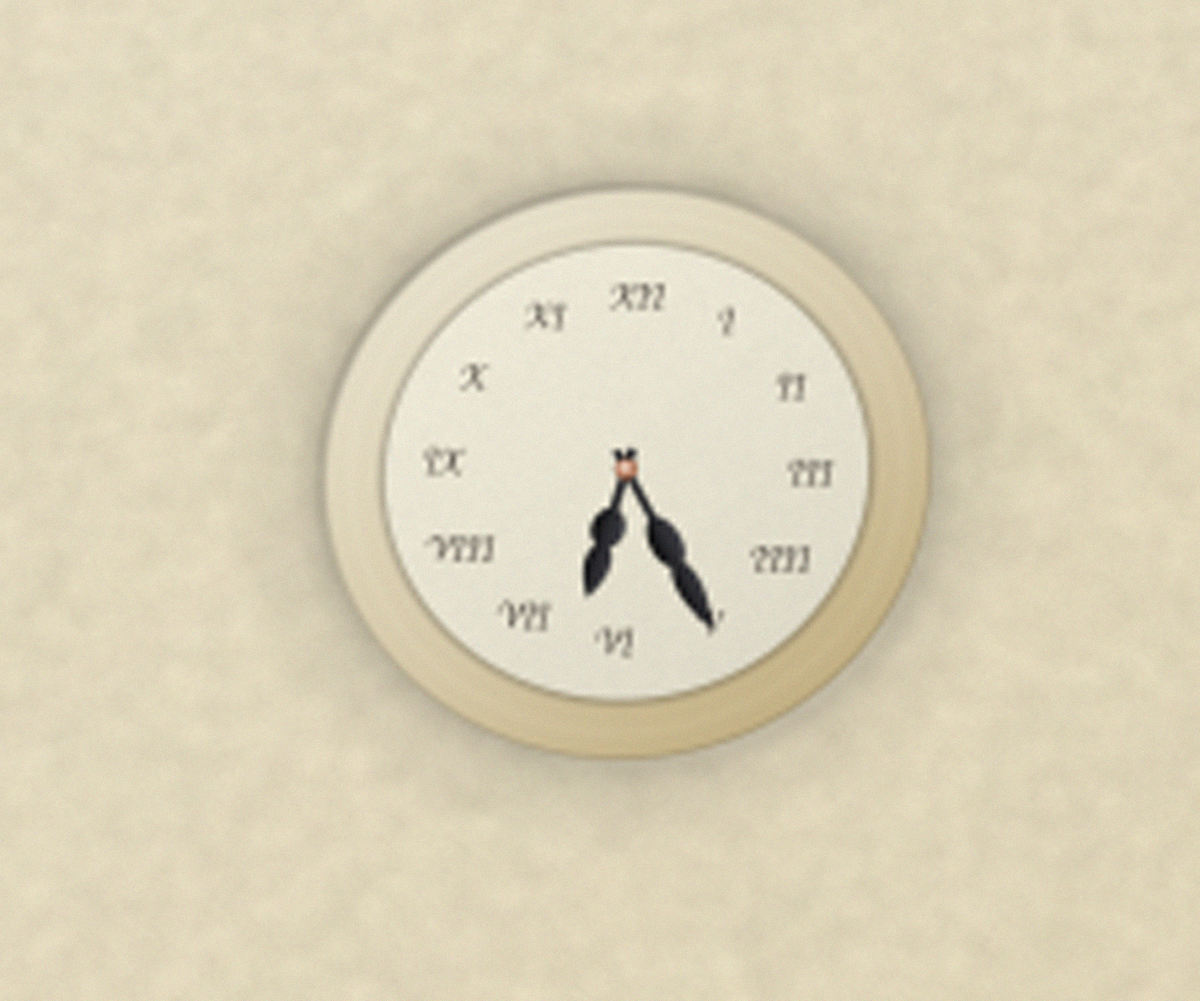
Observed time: 6:25
